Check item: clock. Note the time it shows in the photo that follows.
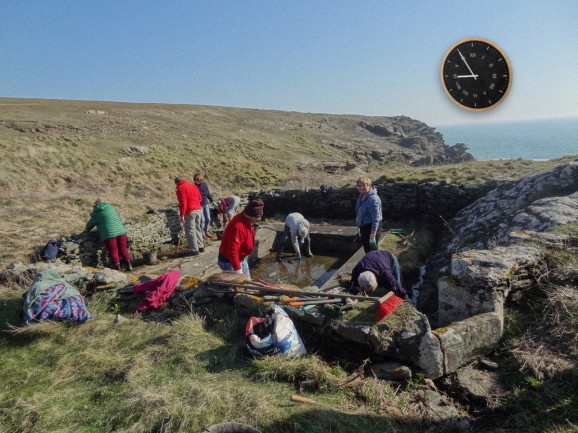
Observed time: 8:55
